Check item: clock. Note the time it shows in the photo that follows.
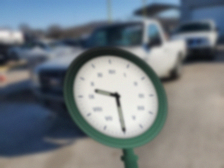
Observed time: 9:30
